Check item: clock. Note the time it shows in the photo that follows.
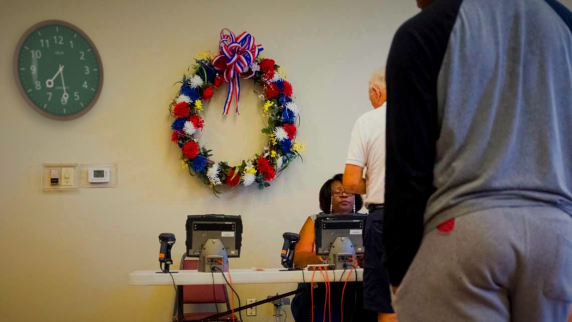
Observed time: 7:29
